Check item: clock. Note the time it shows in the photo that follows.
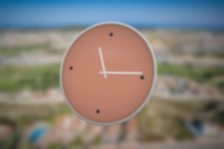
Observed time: 11:14
